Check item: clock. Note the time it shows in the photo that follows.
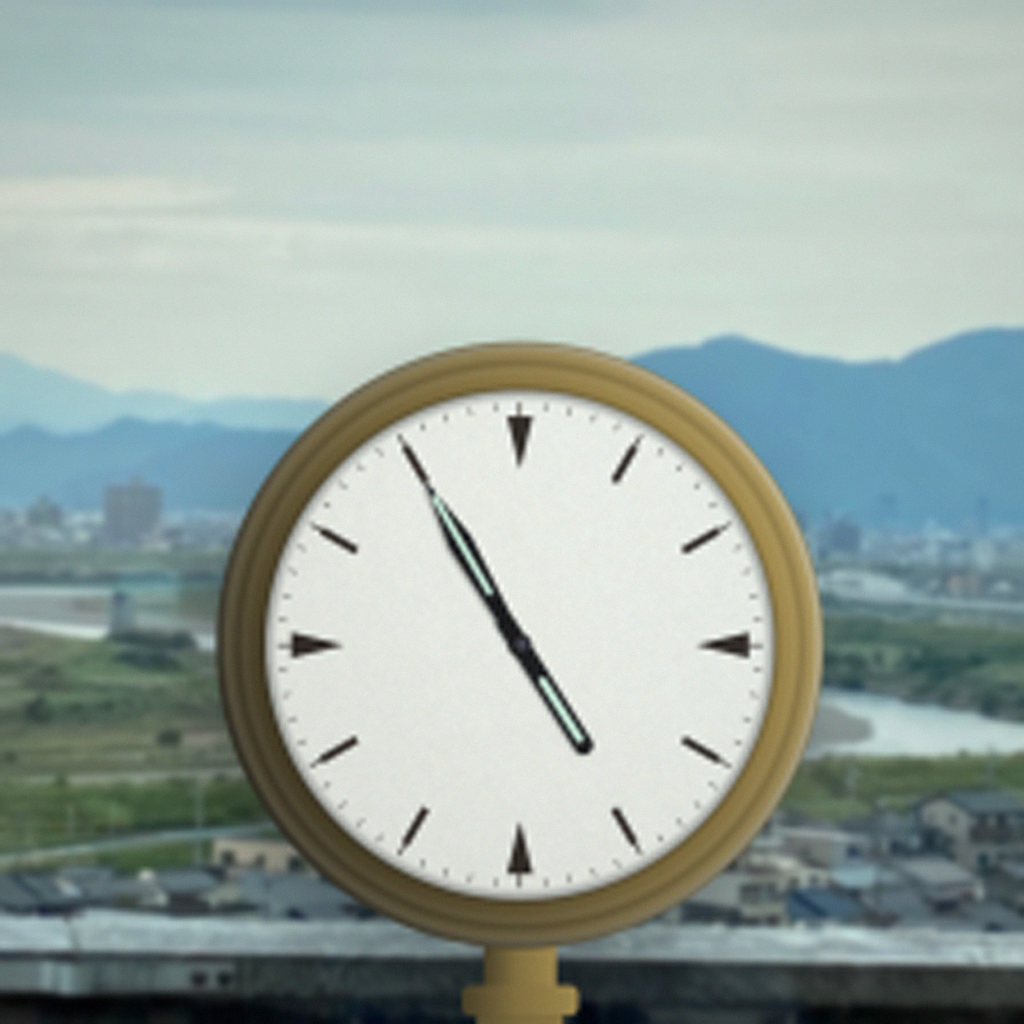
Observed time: 4:55
